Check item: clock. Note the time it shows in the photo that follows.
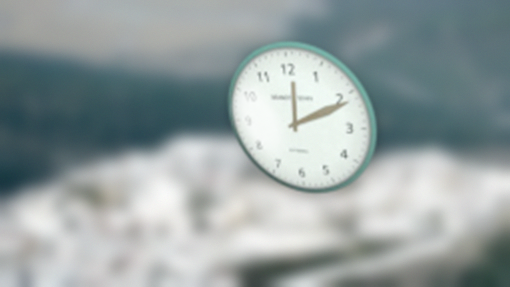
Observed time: 12:11
